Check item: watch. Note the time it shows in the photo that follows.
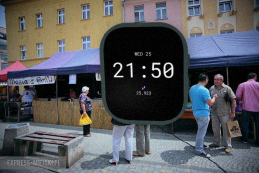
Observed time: 21:50
